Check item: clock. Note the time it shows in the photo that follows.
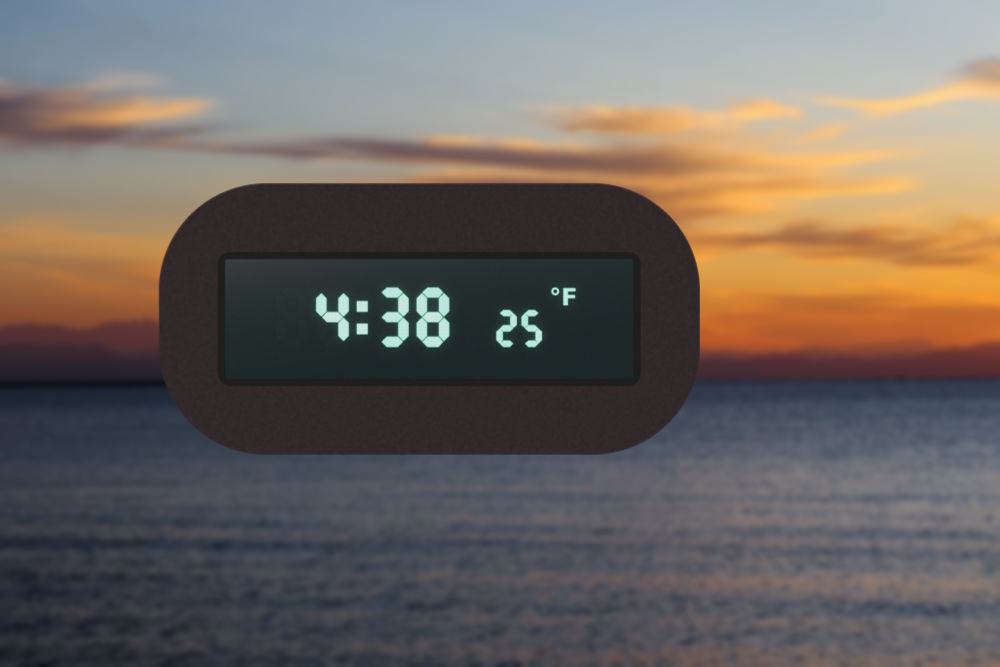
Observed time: 4:38
